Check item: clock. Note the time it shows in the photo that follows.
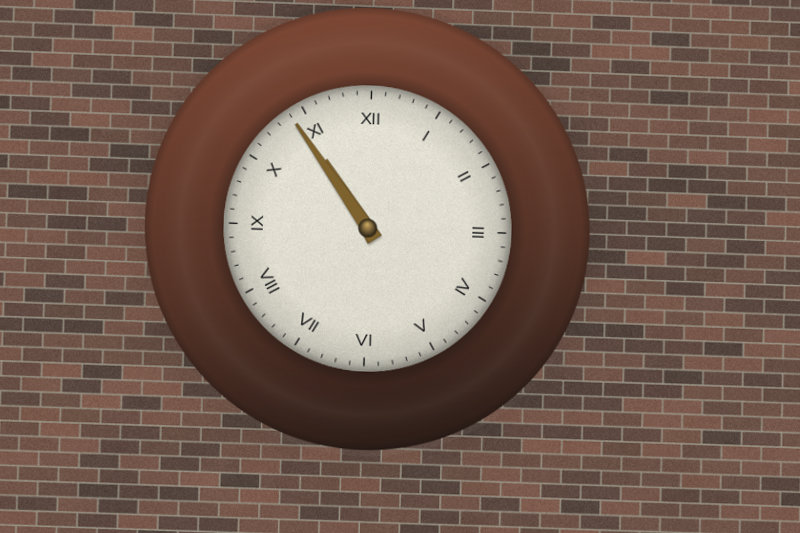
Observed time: 10:54
